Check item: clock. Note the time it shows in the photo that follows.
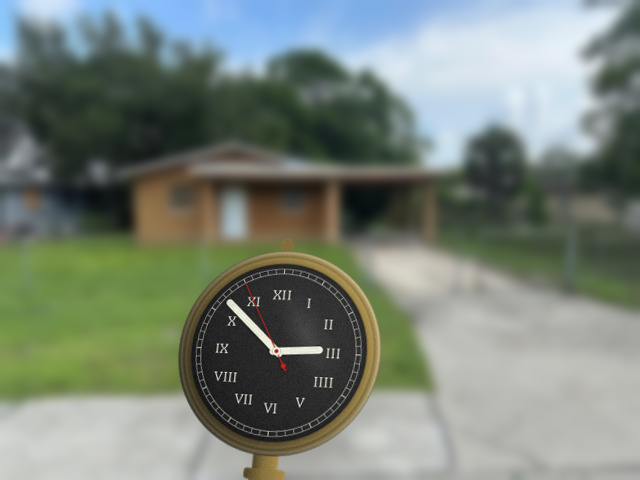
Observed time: 2:51:55
